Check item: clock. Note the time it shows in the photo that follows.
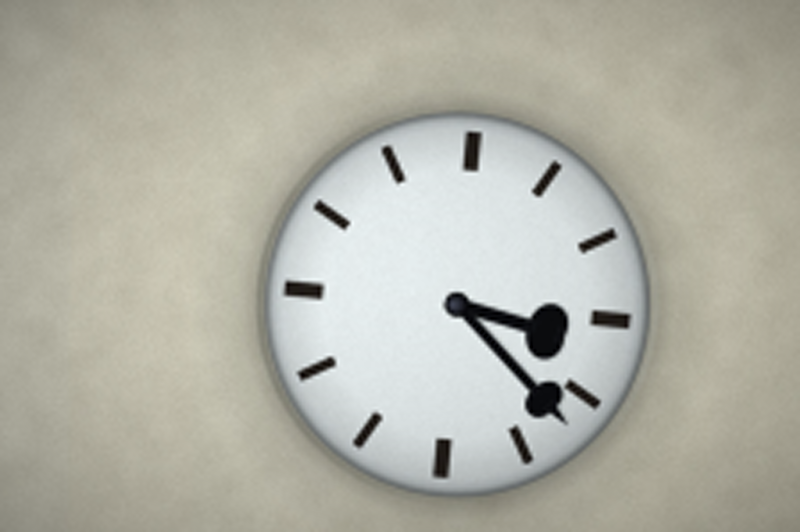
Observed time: 3:22
